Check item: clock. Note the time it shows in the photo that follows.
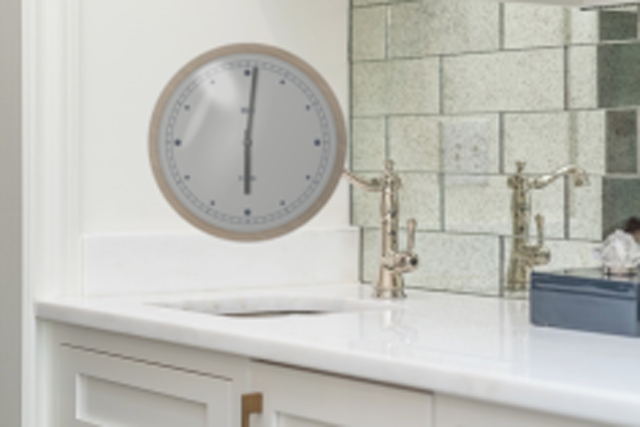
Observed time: 6:01
